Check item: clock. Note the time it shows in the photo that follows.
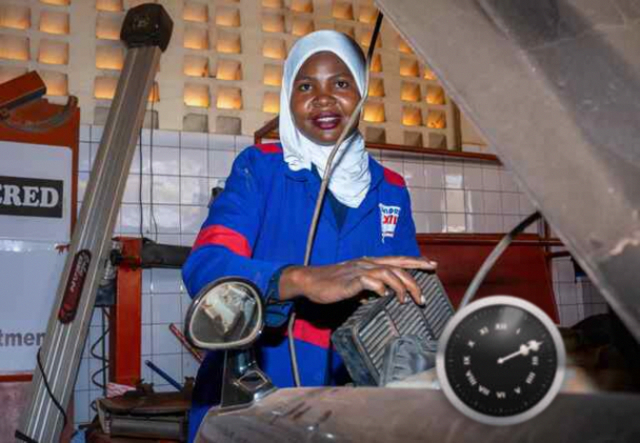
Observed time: 2:11
